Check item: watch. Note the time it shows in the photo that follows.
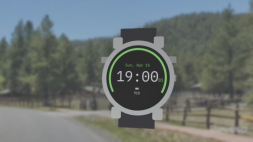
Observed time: 19:00
